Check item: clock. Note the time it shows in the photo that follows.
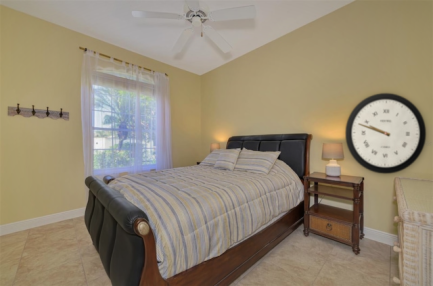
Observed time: 9:48
